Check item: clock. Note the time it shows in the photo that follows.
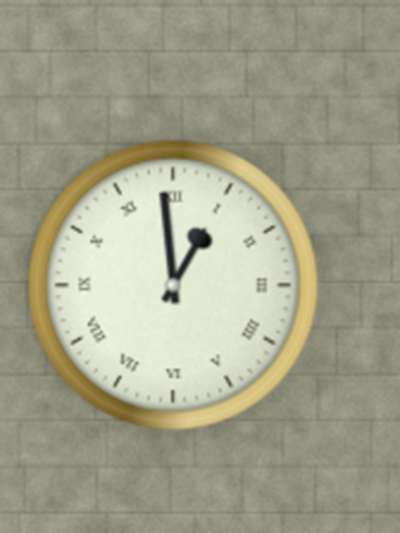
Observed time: 12:59
